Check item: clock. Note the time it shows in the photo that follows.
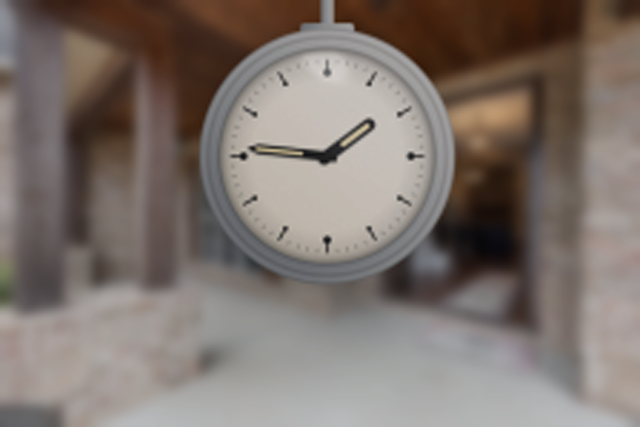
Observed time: 1:46
